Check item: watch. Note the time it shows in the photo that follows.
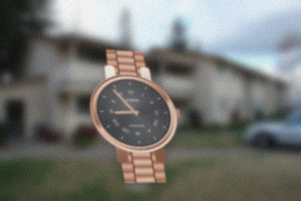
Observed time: 8:54
